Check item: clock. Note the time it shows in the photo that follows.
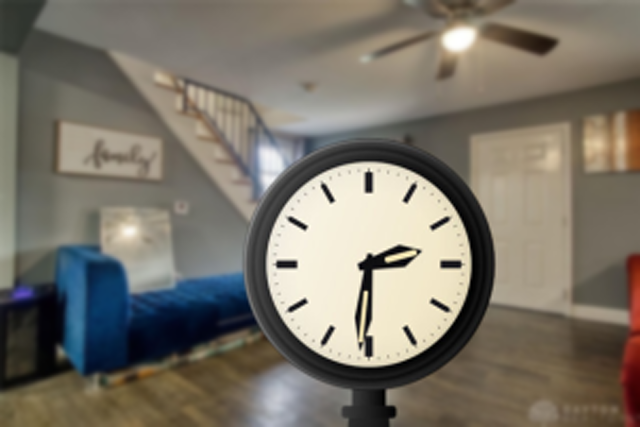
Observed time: 2:31
